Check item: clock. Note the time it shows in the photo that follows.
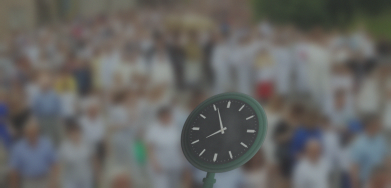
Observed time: 7:56
